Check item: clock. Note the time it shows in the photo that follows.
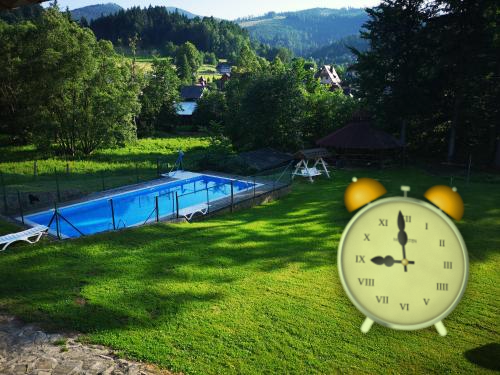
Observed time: 8:59
